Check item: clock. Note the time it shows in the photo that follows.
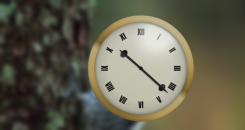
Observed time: 10:22
